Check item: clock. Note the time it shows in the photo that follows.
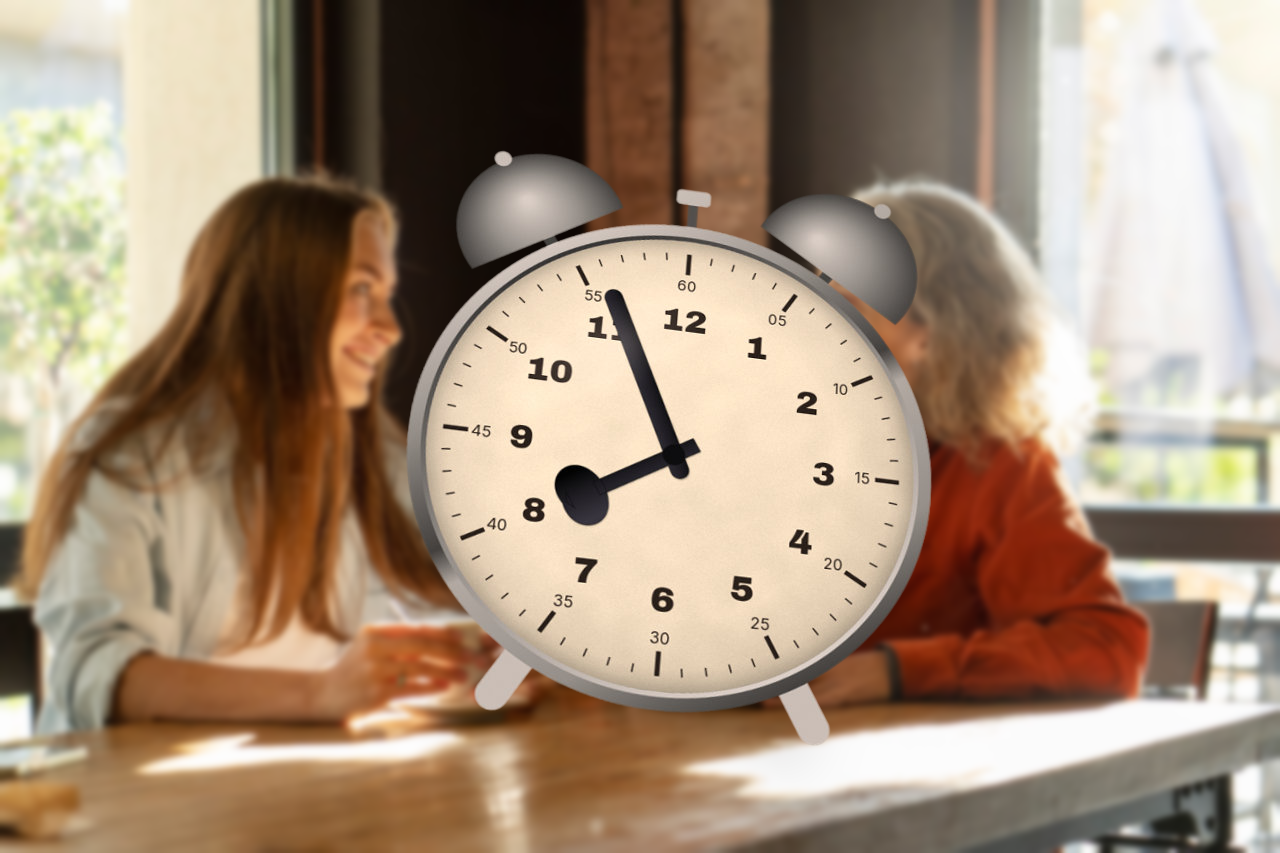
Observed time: 7:56
